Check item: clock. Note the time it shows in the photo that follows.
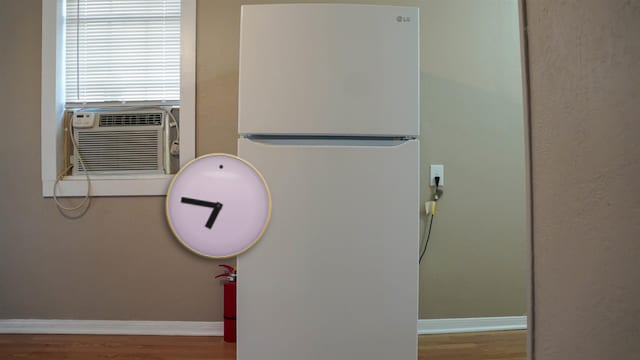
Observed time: 6:46
